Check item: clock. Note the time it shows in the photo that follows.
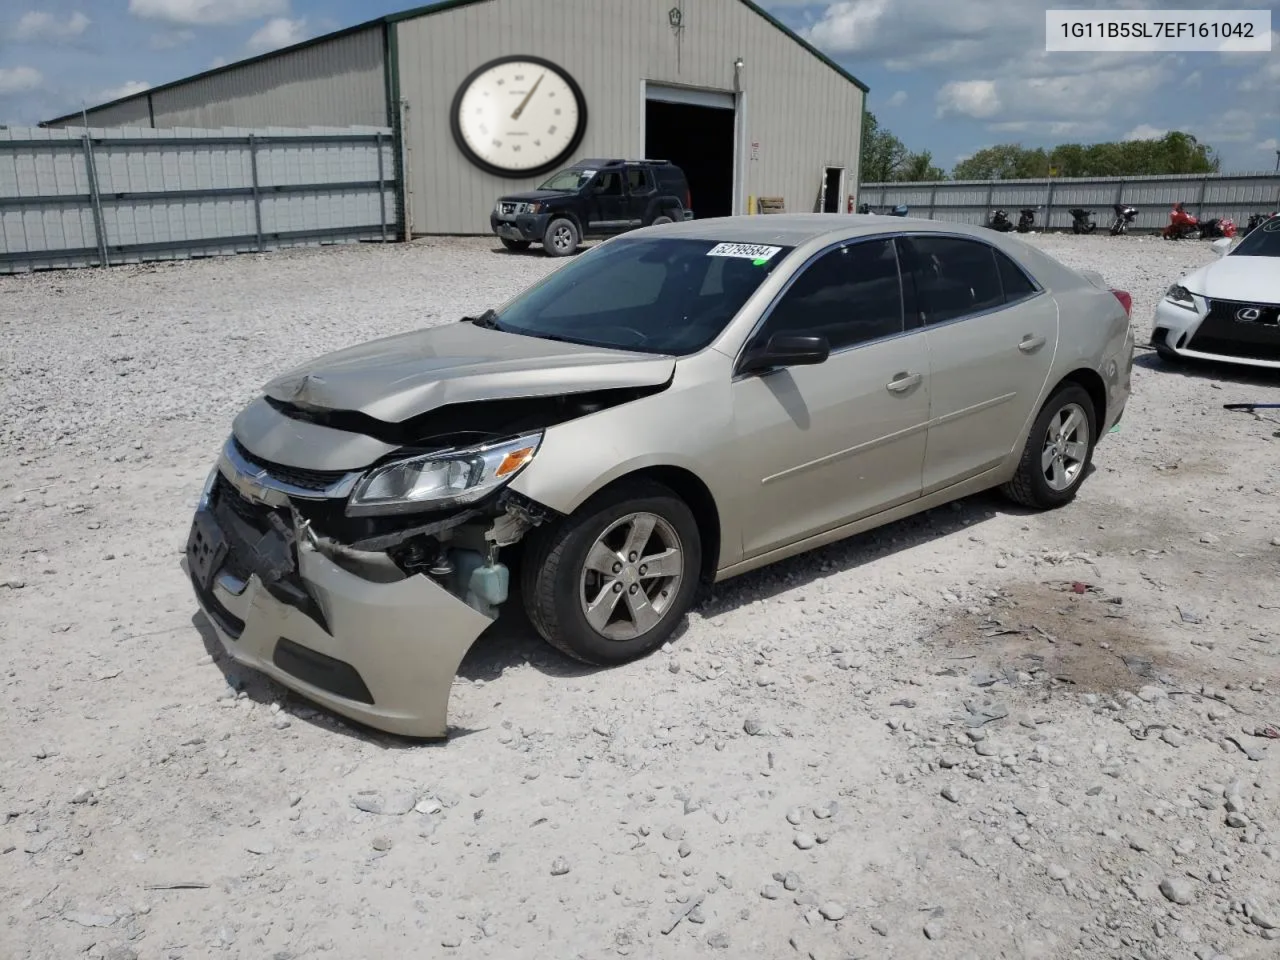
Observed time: 1:05
